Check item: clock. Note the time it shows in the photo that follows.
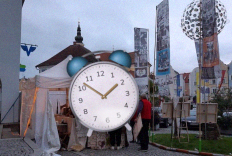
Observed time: 1:52
